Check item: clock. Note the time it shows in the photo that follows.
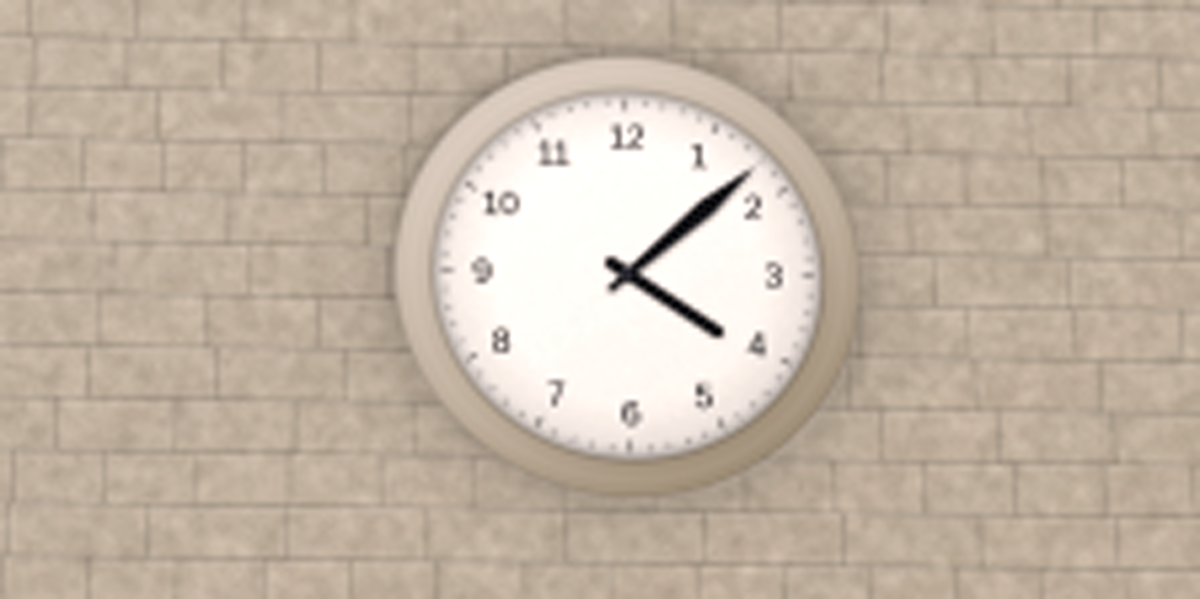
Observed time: 4:08
